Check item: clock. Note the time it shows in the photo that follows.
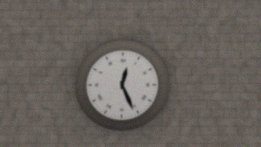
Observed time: 12:26
